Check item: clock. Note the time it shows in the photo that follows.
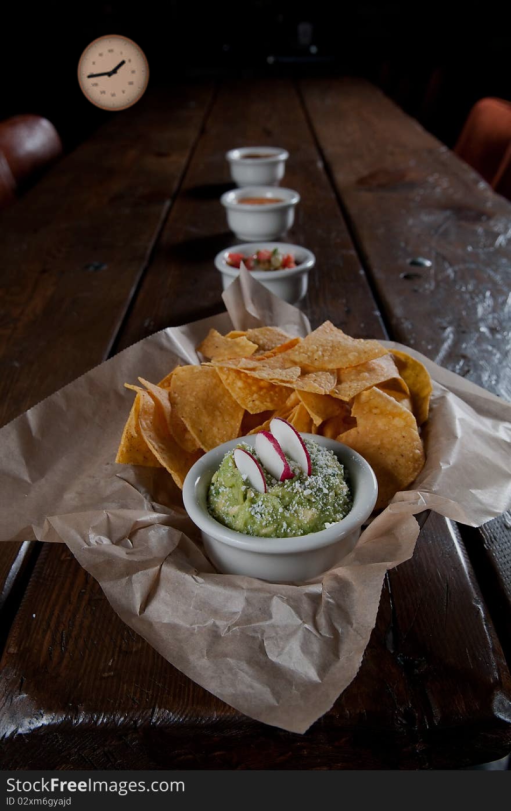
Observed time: 1:44
